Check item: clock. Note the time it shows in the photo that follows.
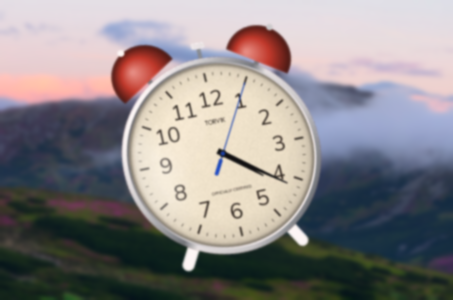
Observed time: 4:21:05
